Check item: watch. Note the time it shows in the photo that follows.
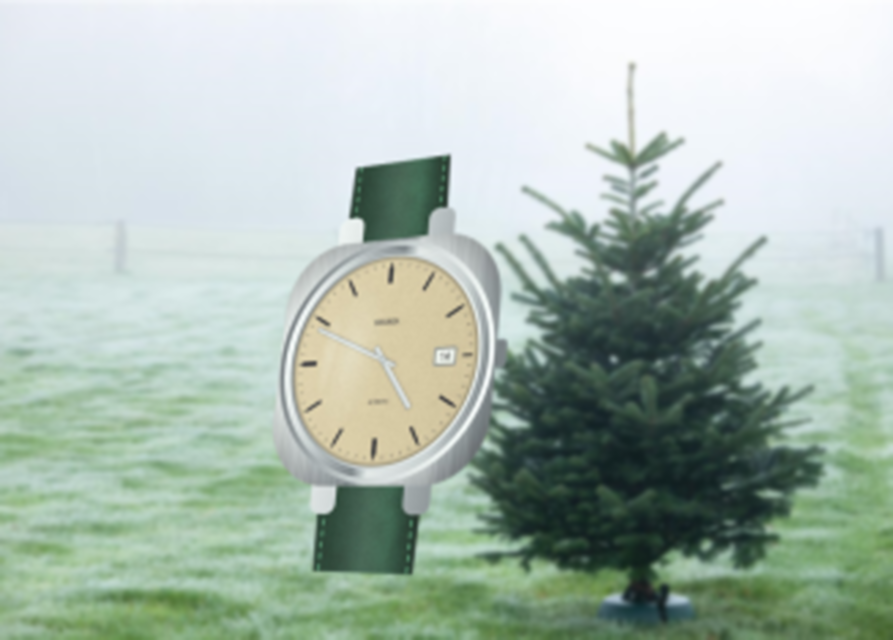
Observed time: 4:49
